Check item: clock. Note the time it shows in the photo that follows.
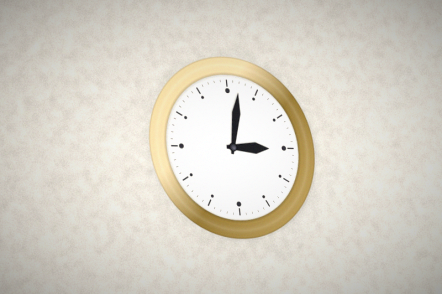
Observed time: 3:02
